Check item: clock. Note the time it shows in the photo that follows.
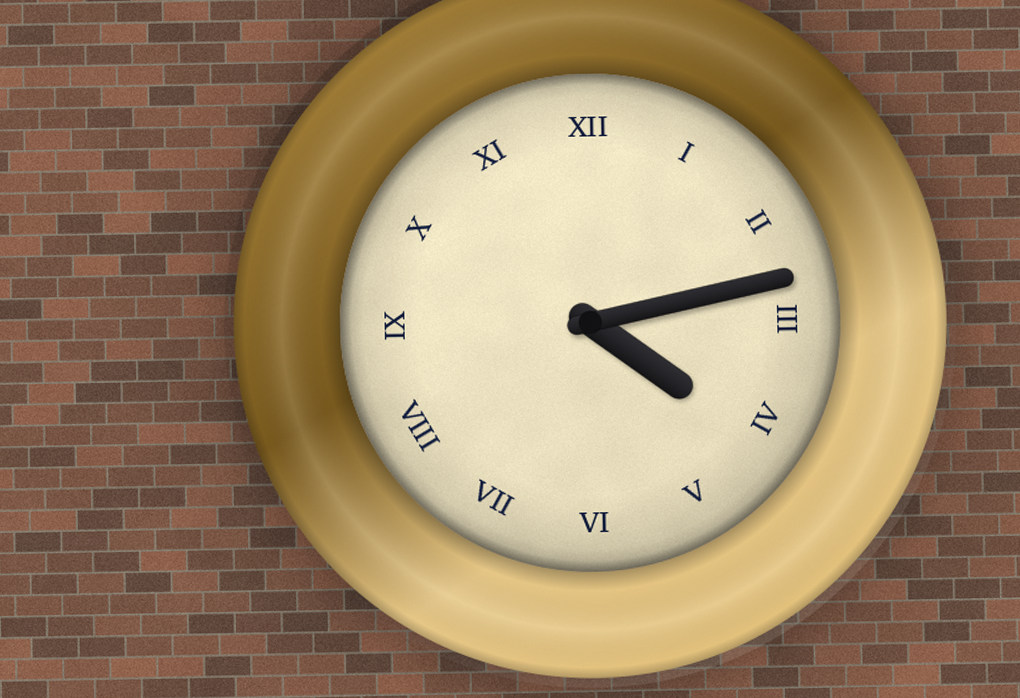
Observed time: 4:13
